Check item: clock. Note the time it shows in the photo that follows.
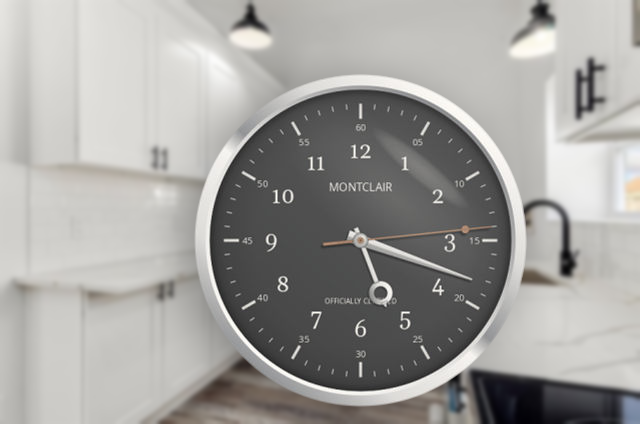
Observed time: 5:18:14
